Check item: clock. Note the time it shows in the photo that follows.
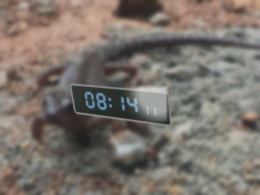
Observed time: 8:14:11
